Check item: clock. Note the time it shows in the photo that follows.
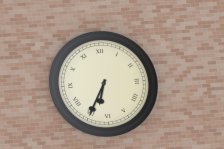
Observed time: 6:35
